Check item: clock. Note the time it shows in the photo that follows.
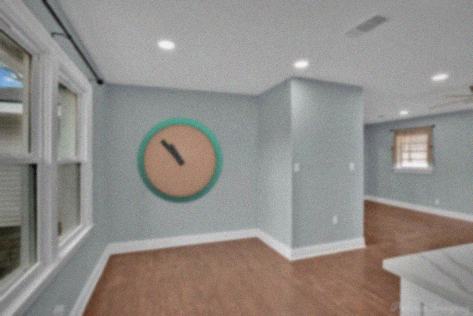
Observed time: 10:53
